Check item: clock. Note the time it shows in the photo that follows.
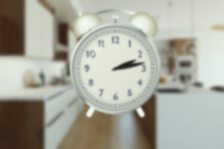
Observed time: 2:13
